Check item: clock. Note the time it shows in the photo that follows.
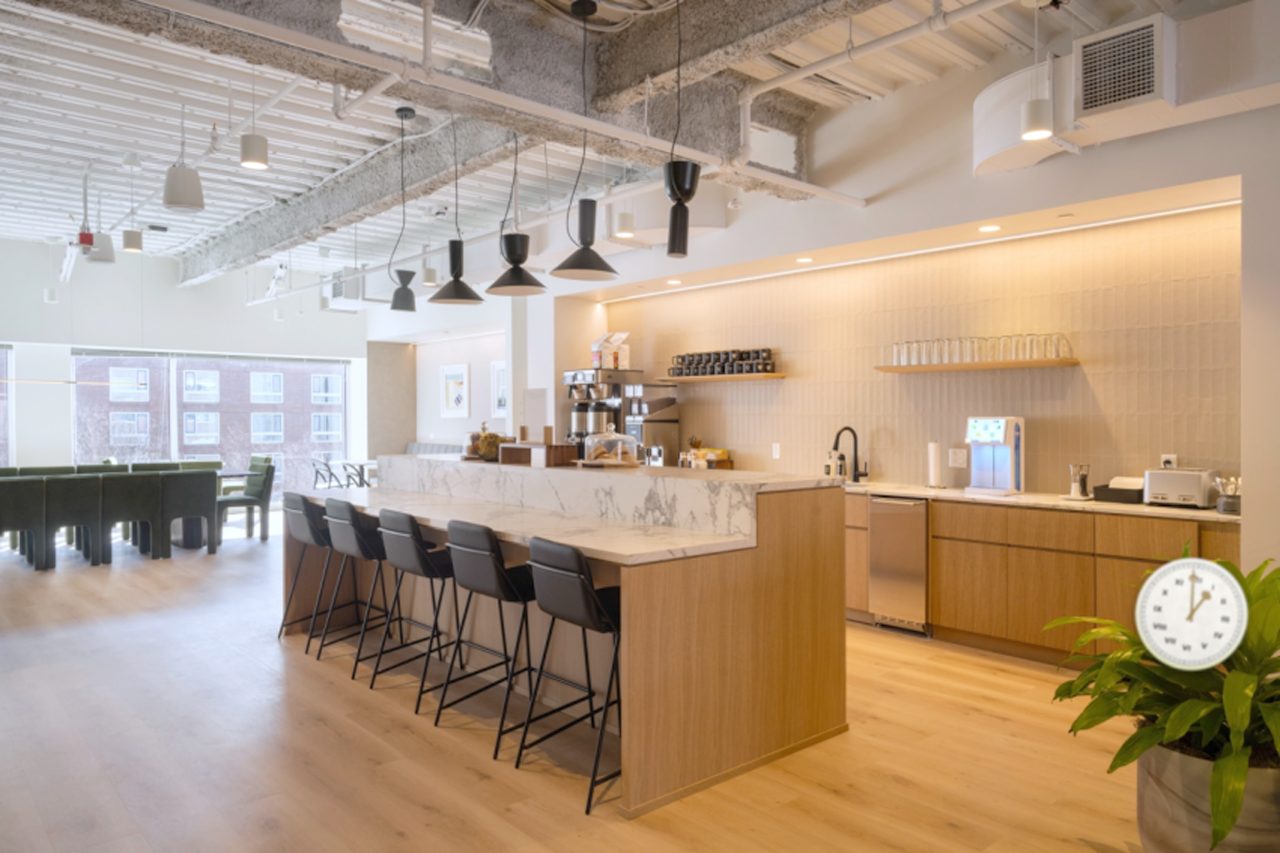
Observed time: 12:59
